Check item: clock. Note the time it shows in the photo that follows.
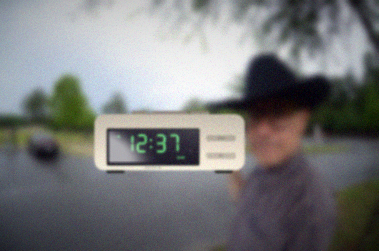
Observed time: 12:37
